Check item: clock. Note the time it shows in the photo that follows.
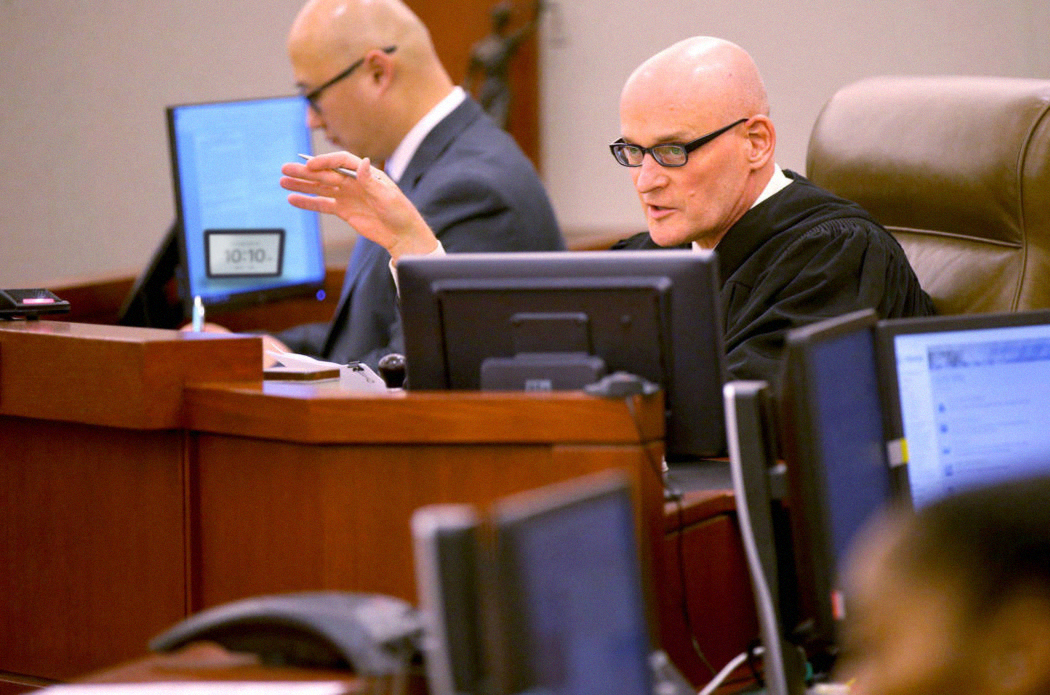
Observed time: 10:10
